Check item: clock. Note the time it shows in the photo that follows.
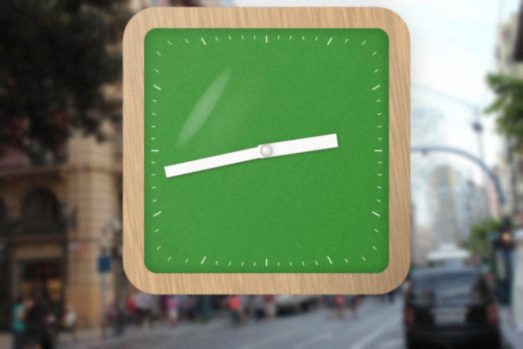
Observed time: 2:43
